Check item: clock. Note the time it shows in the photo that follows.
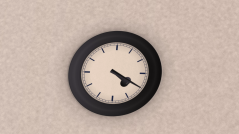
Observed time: 4:20
